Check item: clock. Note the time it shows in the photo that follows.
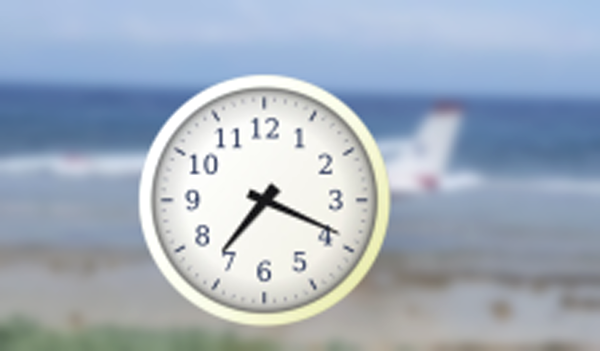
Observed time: 7:19
